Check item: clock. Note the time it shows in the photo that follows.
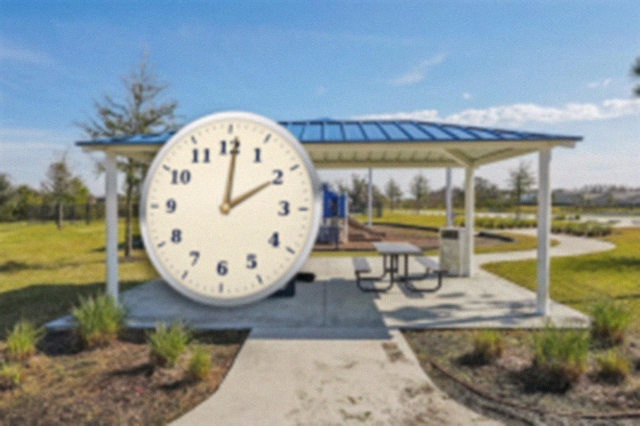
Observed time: 2:01
